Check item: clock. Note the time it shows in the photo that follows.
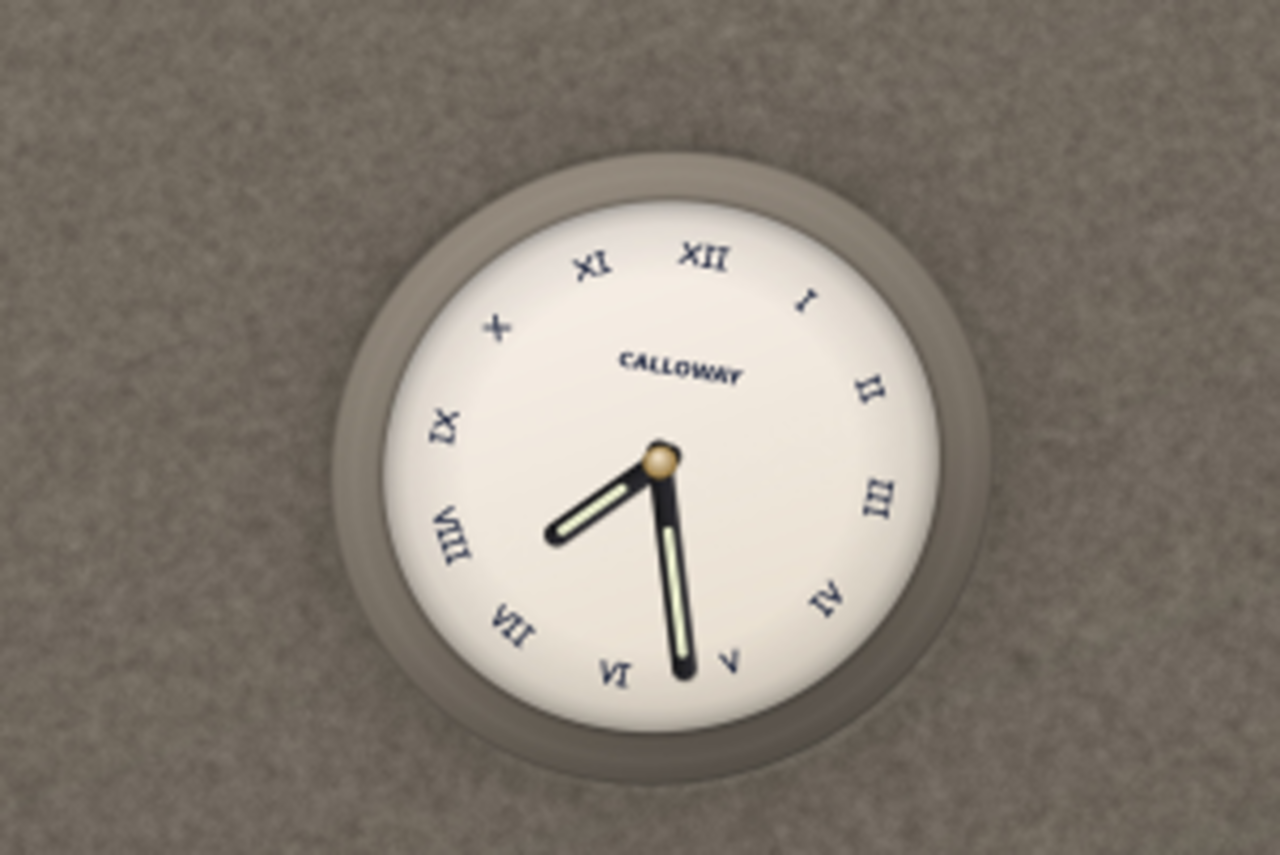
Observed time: 7:27
